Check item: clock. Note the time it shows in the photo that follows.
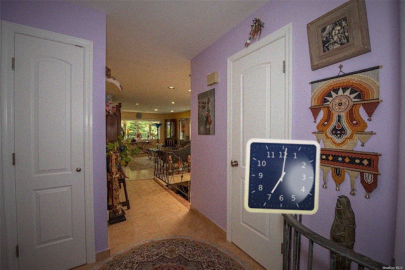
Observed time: 7:01
